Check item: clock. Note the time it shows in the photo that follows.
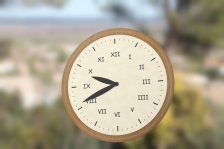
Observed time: 9:41
